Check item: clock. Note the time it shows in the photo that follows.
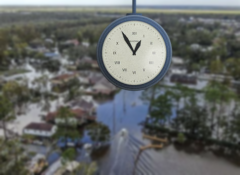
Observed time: 12:55
